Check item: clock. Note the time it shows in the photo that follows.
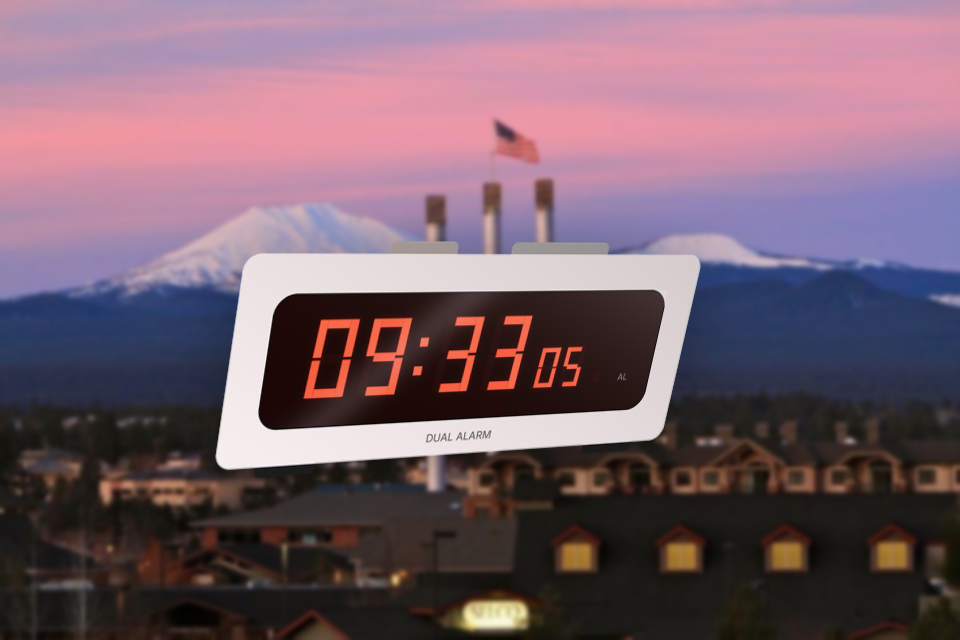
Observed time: 9:33:05
